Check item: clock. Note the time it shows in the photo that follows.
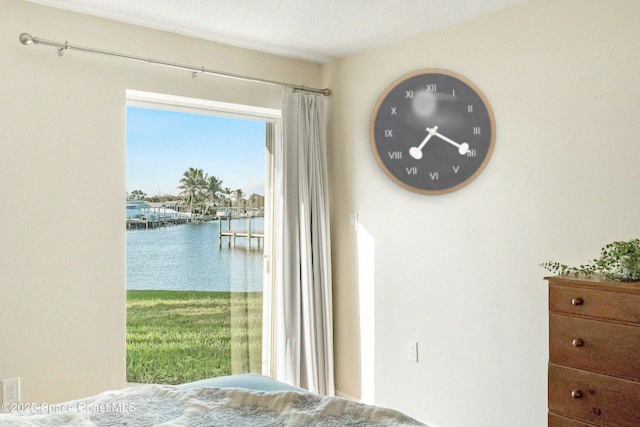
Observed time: 7:20
